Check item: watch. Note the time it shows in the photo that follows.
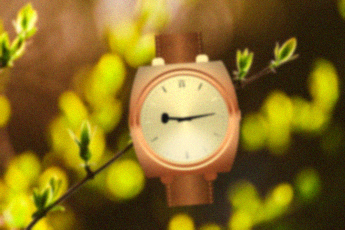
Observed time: 9:14
